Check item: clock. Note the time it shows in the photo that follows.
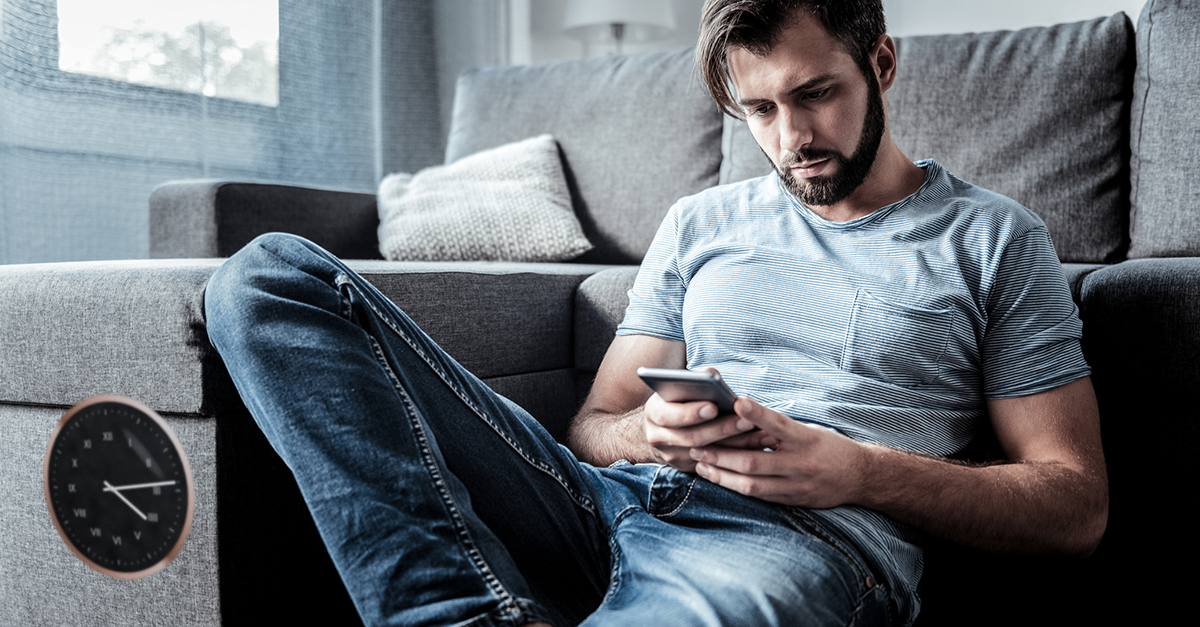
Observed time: 4:14
